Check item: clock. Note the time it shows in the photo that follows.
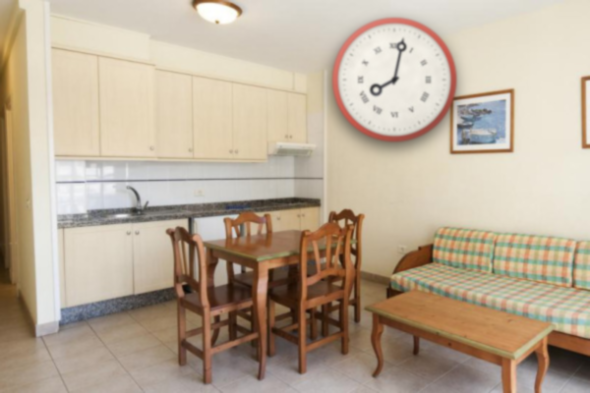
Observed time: 8:02
